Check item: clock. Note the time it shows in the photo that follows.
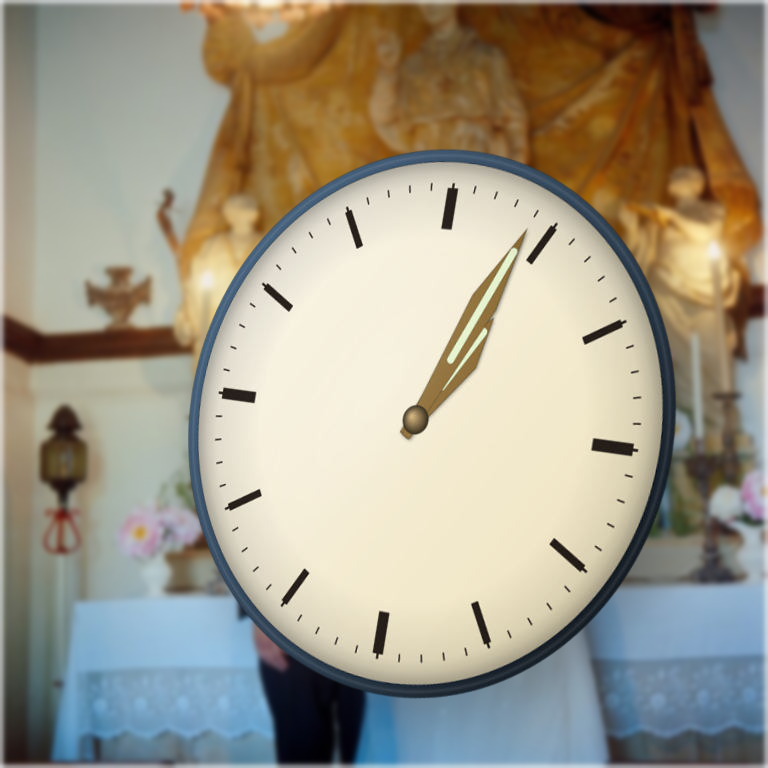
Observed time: 1:04
